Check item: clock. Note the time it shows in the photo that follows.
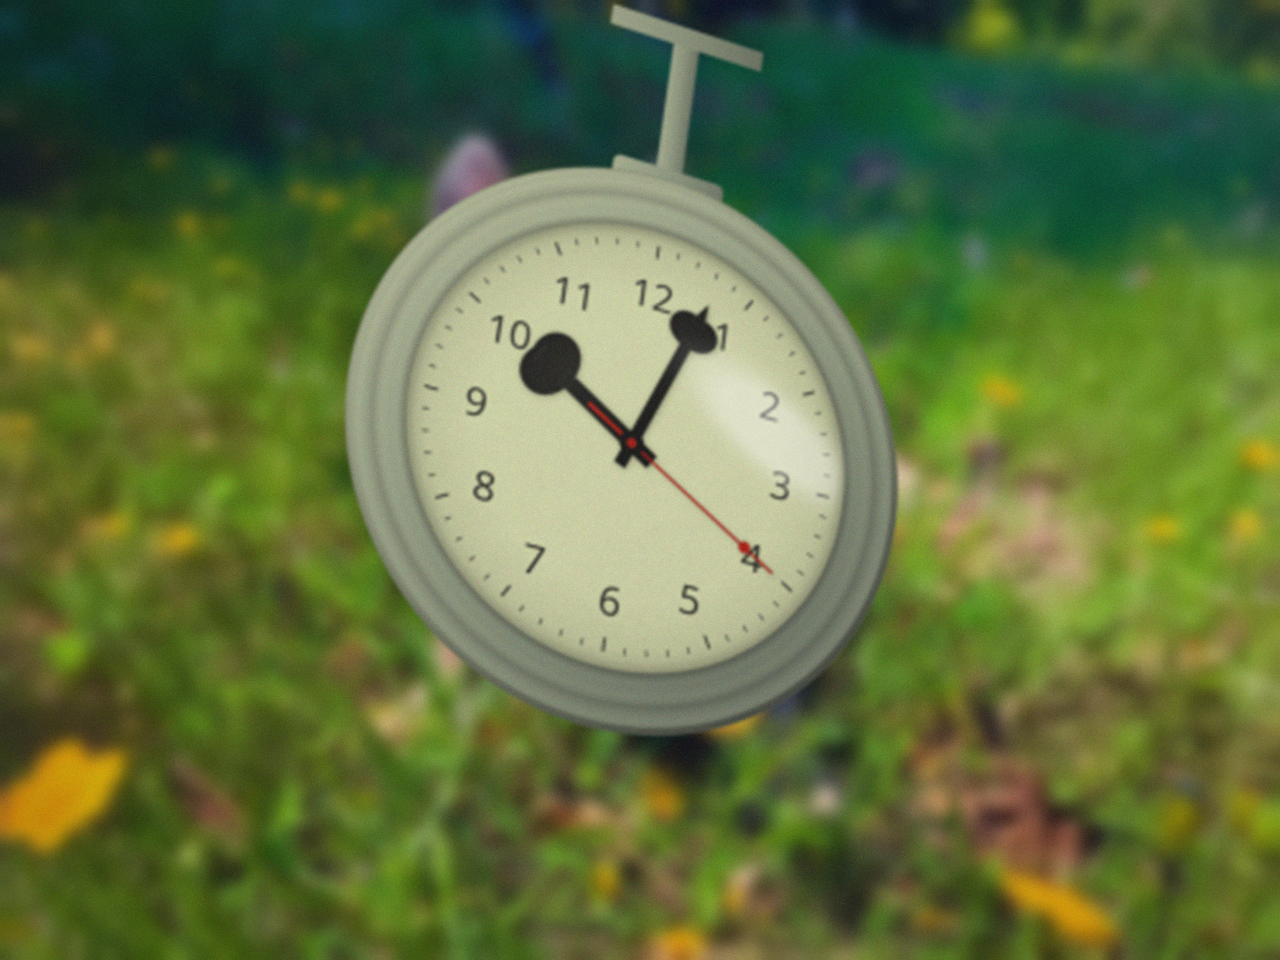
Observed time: 10:03:20
